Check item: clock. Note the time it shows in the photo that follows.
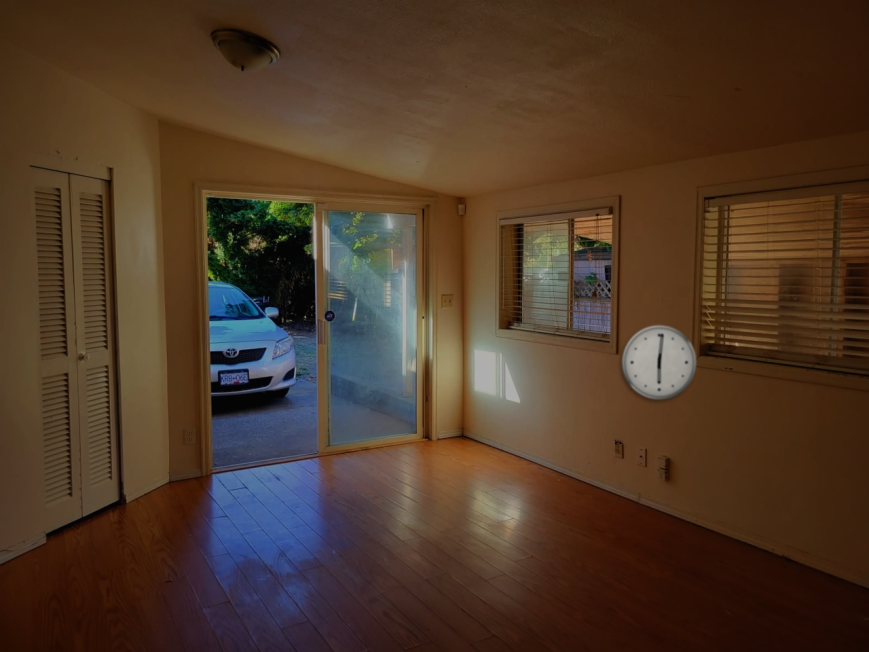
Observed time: 6:01
